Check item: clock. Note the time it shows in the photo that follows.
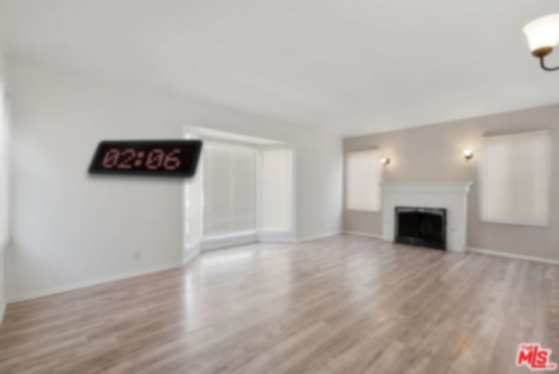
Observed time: 2:06
